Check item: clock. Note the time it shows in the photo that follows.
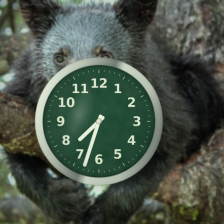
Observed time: 7:33
